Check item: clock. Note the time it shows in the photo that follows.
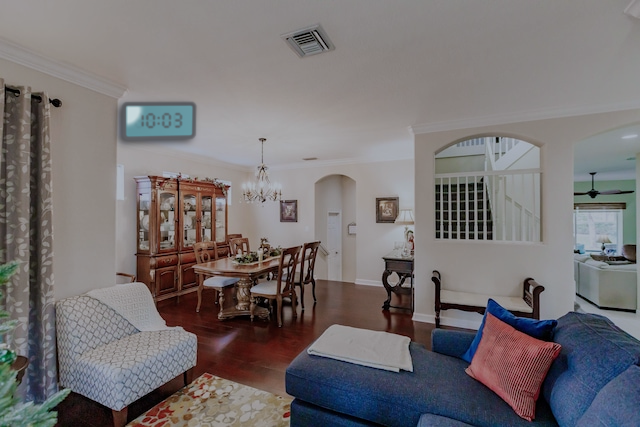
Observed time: 10:03
